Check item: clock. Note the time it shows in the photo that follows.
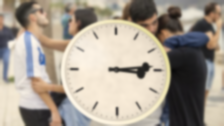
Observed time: 3:14
